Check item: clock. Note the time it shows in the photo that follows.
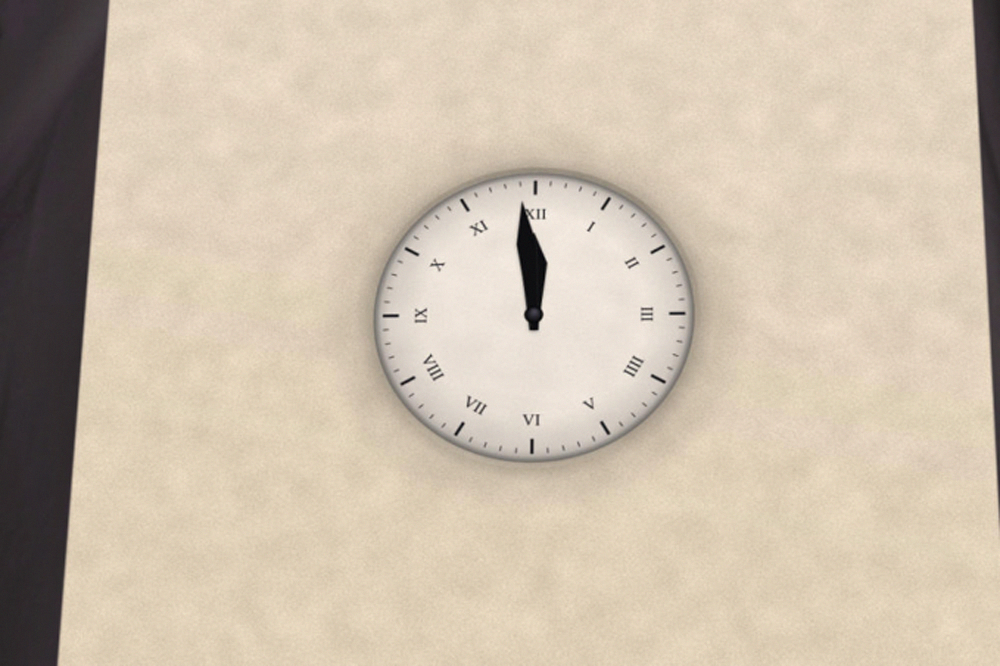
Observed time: 11:59
